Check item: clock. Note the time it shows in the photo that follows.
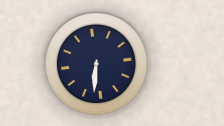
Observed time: 6:32
